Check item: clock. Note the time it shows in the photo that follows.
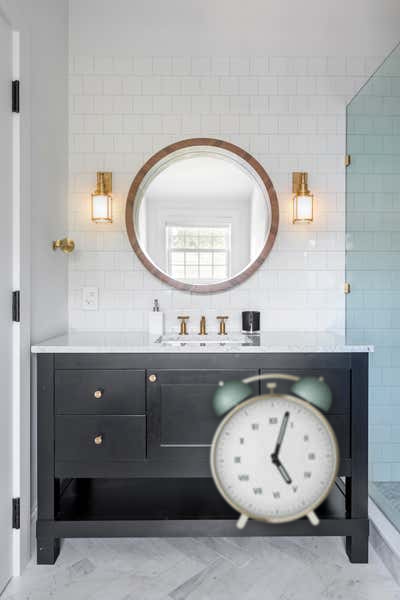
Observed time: 5:03
